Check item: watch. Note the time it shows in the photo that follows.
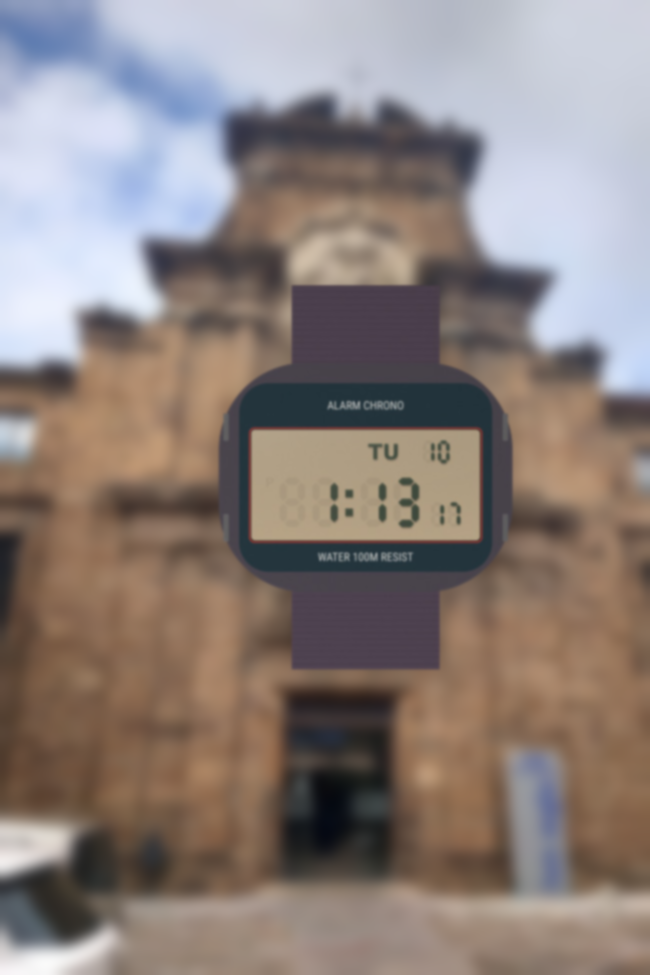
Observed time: 1:13:17
